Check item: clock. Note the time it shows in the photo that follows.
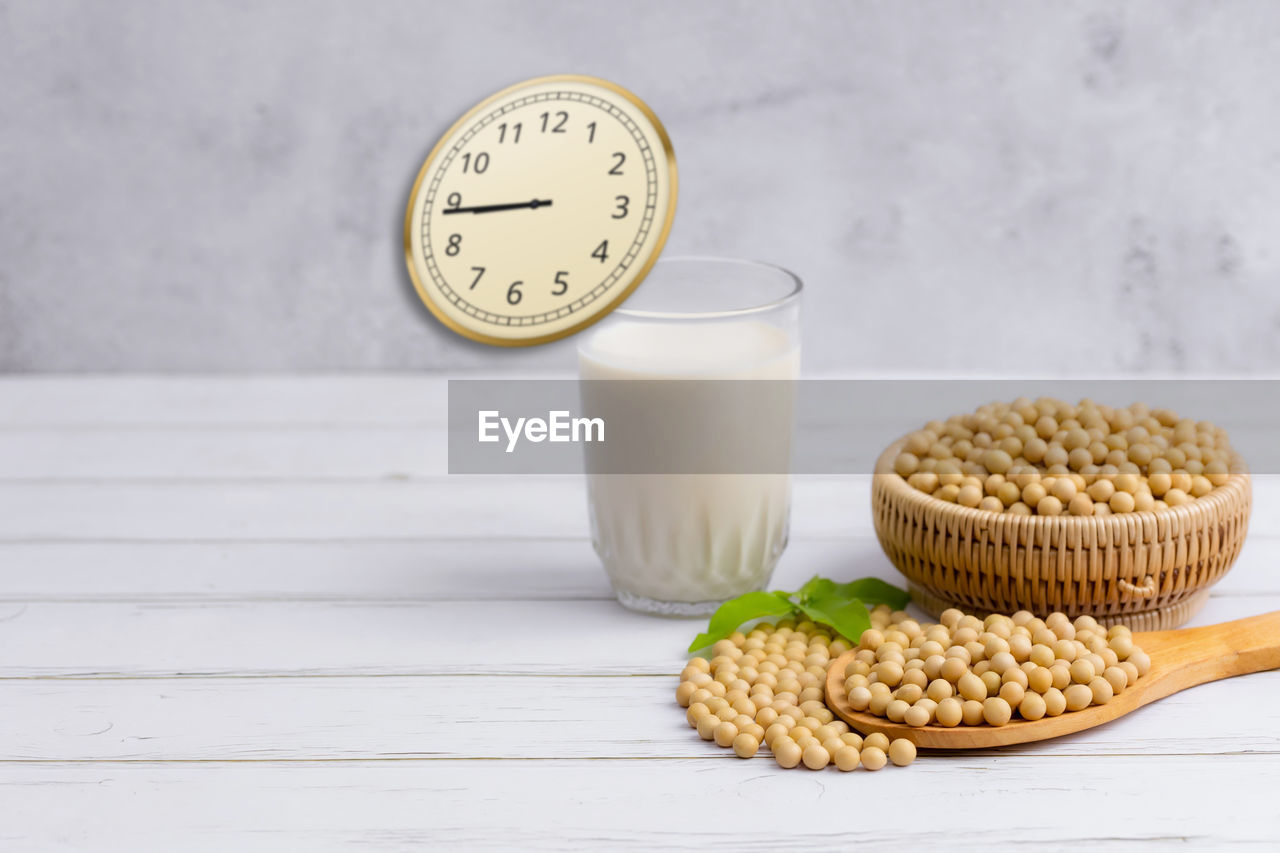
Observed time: 8:44
